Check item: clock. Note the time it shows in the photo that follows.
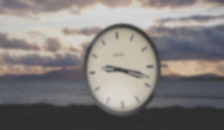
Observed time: 9:18
